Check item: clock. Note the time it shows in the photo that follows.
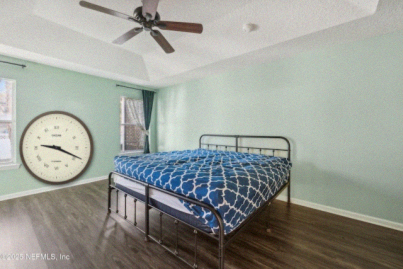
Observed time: 9:19
